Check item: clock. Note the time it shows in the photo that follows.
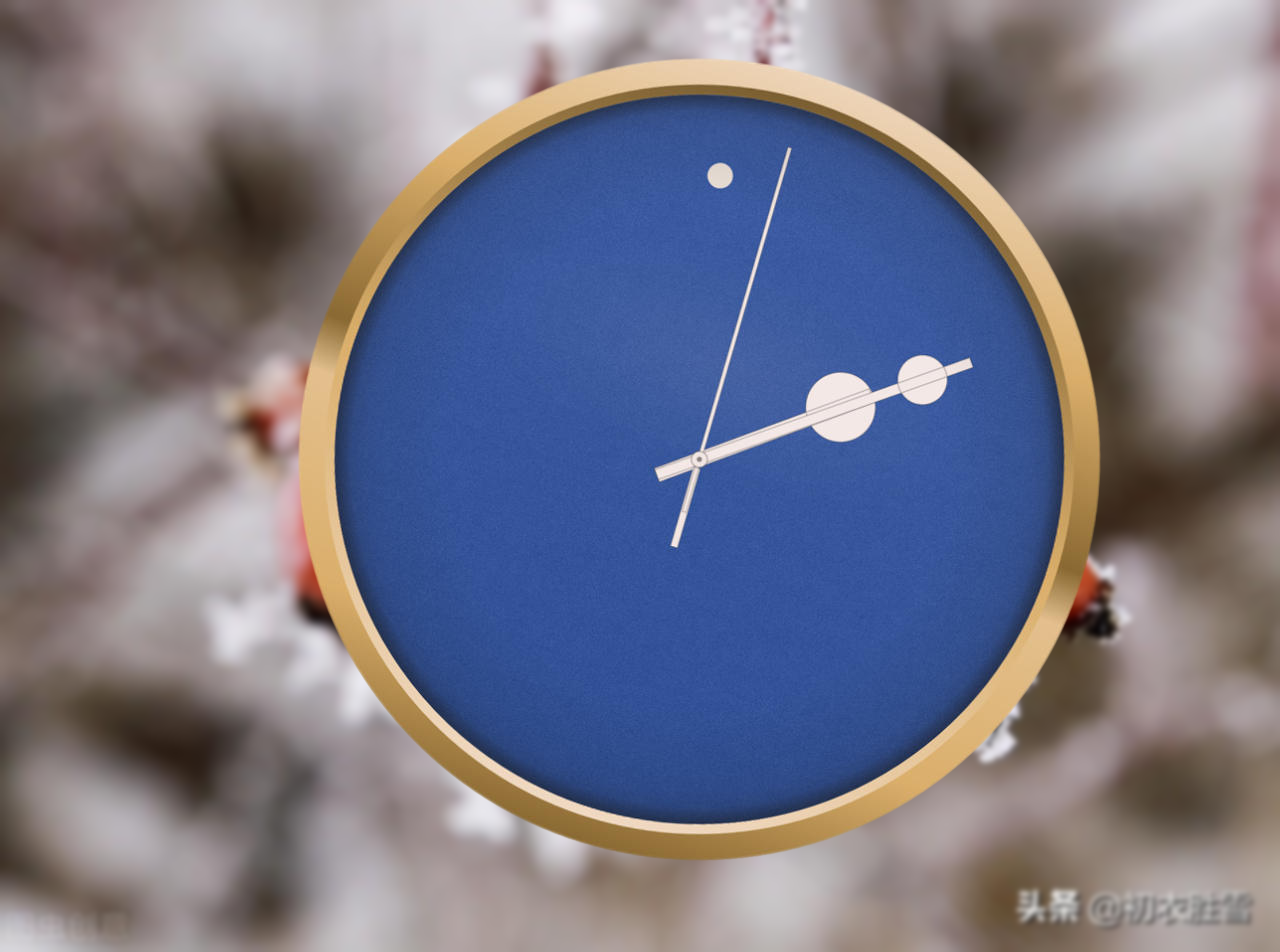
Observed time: 2:11:02
